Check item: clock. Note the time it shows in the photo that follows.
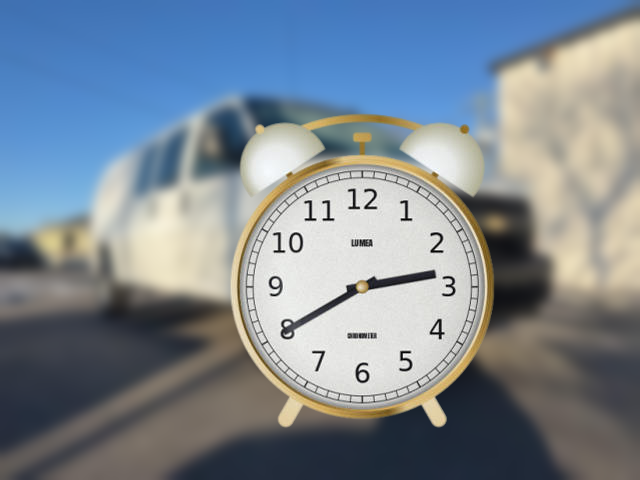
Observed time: 2:40
